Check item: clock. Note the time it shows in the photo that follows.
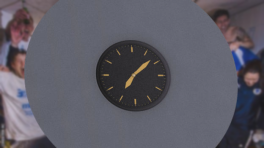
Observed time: 7:08
